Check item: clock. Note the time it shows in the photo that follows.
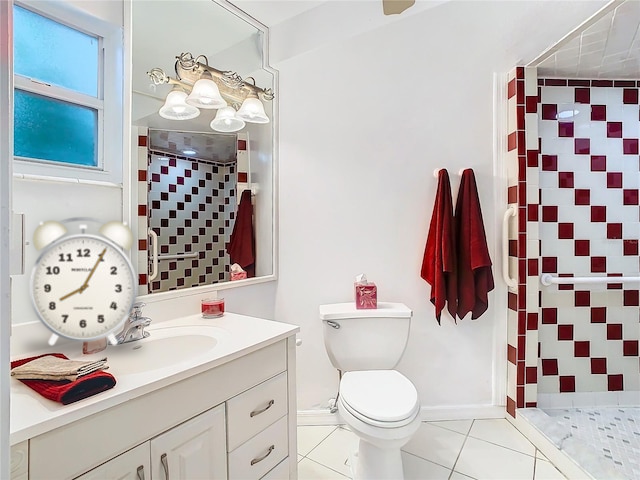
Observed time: 8:05
